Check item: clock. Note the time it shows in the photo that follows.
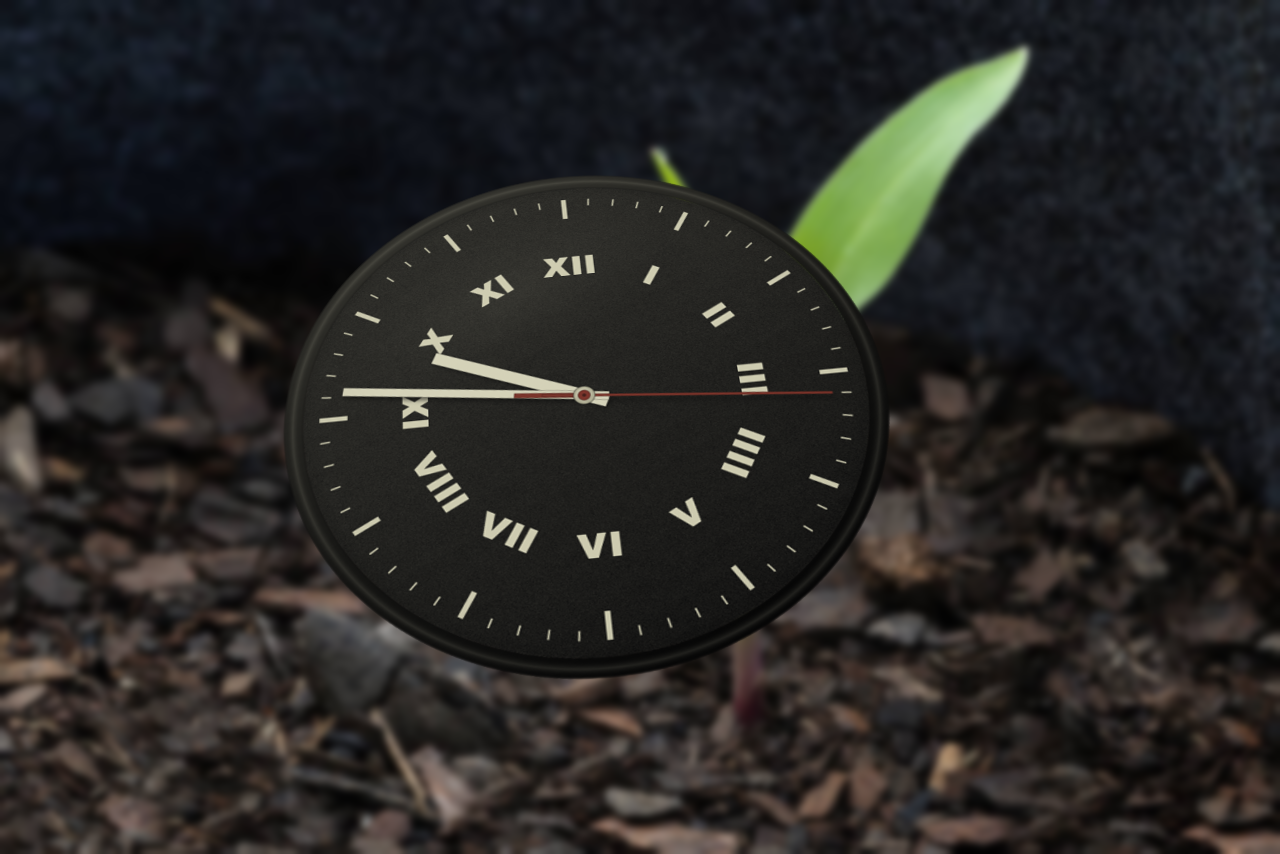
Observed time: 9:46:16
